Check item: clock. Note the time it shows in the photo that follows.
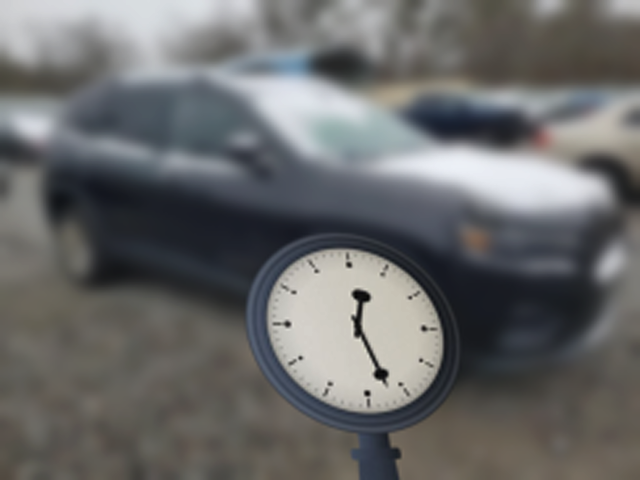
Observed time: 12:27
